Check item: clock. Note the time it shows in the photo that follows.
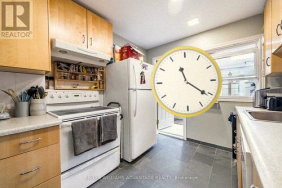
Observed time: 11:21
